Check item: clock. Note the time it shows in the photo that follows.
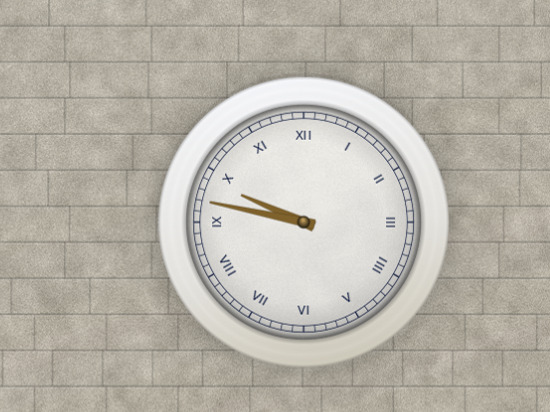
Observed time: 9:47
